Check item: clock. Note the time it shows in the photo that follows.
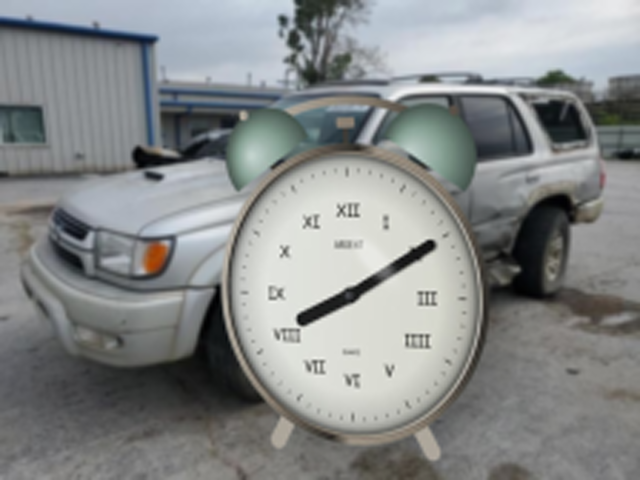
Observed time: 8:10
